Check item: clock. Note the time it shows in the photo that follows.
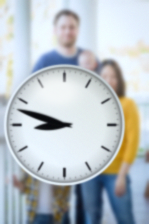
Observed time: 8:48
